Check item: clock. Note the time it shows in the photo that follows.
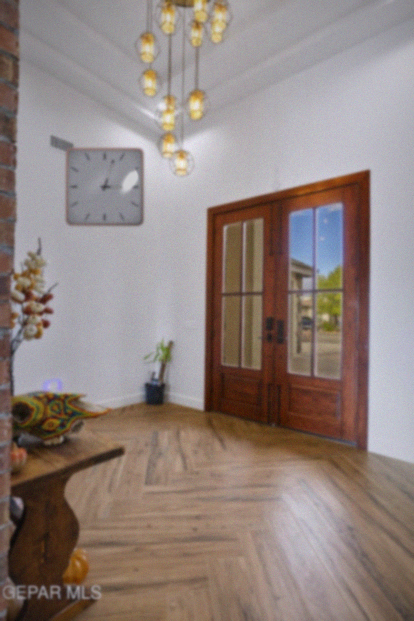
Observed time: 3:03
